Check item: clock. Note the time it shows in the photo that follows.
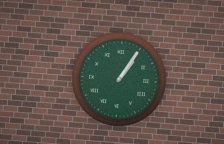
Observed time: 1:05
